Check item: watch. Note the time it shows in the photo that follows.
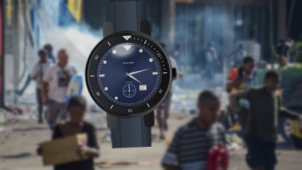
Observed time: 4:13
